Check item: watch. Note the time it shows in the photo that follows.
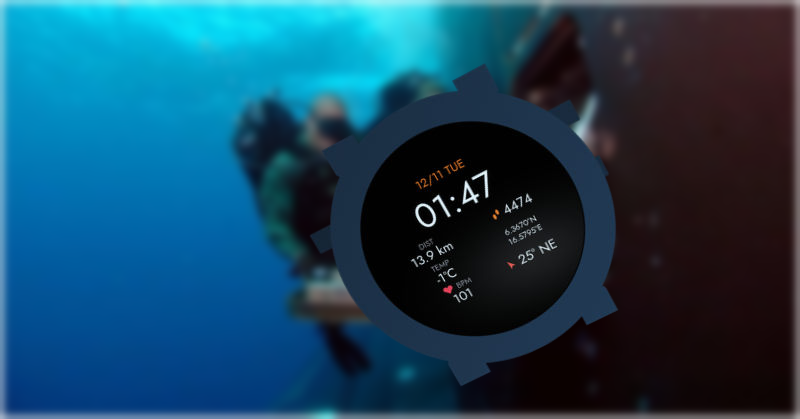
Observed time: 1:47
